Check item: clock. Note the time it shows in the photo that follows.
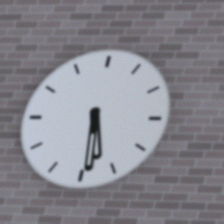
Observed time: 5:29
